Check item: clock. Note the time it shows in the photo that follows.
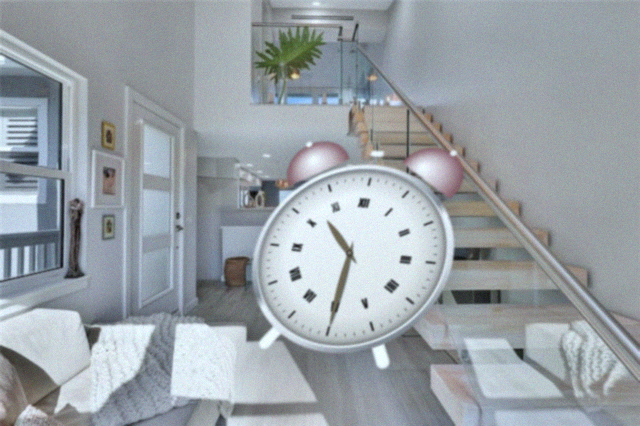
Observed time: 10:30
